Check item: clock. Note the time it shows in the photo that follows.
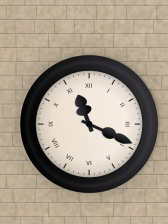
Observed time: 11:19
